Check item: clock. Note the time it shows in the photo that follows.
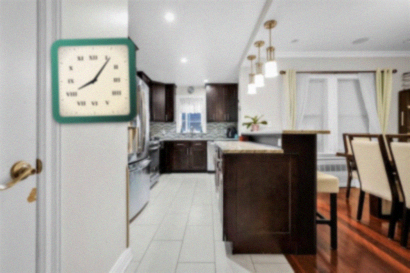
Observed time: 8:06
